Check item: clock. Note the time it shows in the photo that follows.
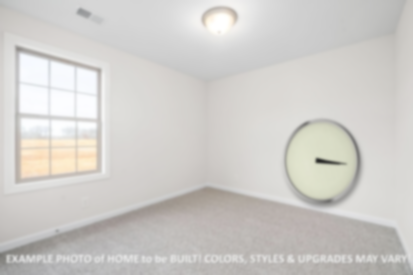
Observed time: 3:16
